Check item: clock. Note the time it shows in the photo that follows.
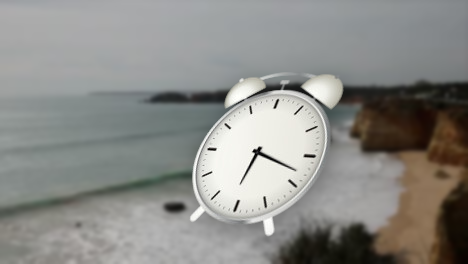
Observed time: 6:18
